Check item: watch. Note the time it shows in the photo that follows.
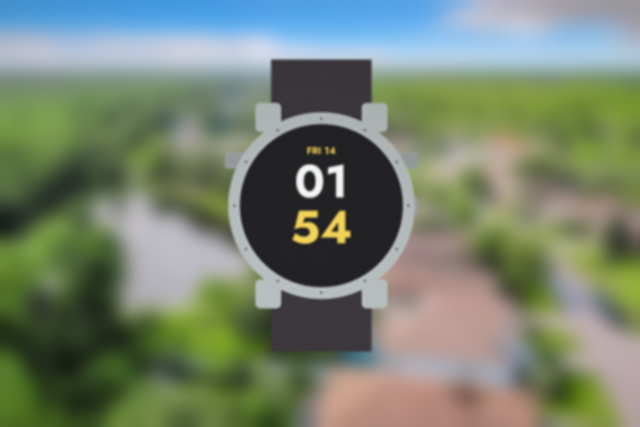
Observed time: 1:54
